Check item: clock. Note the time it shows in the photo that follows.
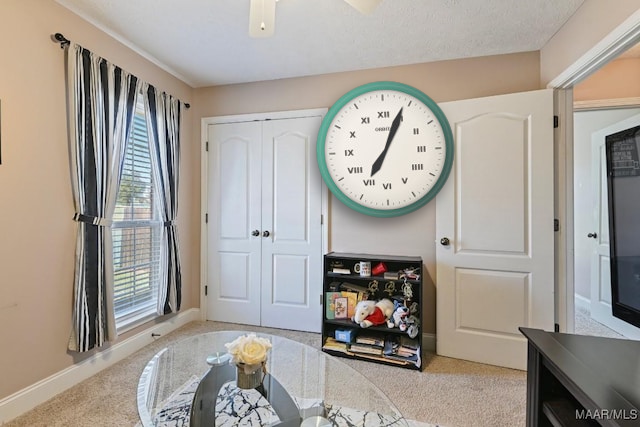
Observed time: 7:04
